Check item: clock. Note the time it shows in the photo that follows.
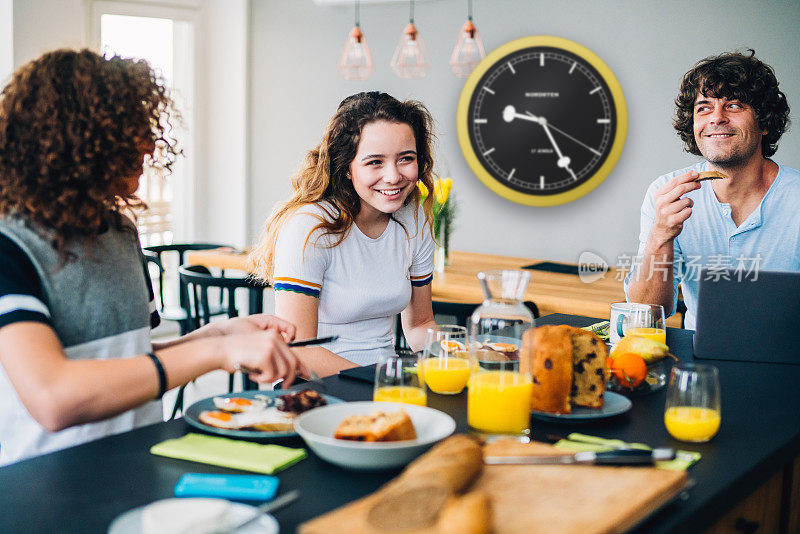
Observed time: 9:25:20
